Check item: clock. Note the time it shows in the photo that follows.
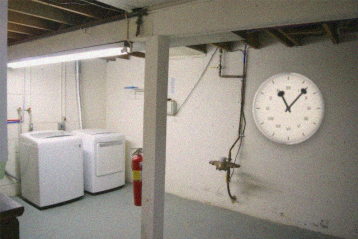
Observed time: 11:07
